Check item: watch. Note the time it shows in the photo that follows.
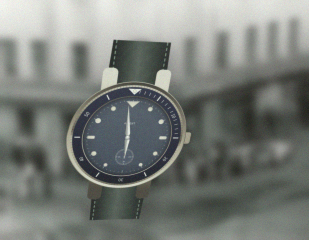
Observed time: 5:59
